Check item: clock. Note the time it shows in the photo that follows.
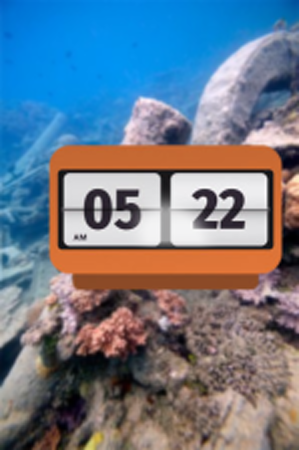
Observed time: 5:22
